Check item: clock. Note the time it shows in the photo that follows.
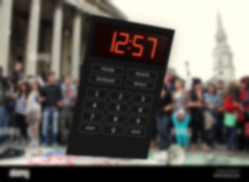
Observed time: 12:57
